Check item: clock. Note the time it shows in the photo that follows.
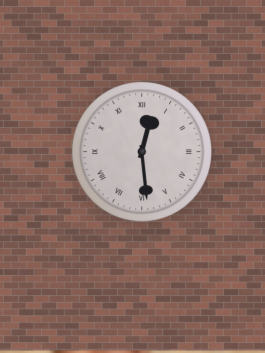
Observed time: 12:29
